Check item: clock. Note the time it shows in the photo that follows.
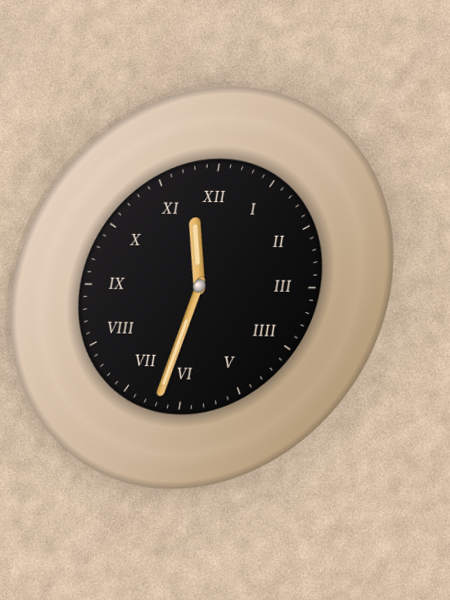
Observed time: 11:32
